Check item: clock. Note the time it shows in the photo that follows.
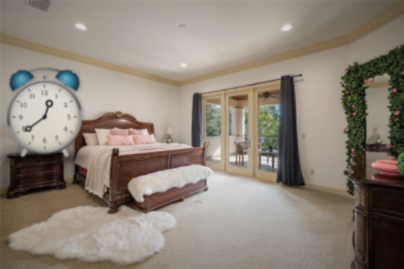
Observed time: 12:39
